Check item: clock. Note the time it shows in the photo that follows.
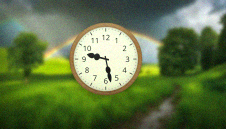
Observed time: 9:28
